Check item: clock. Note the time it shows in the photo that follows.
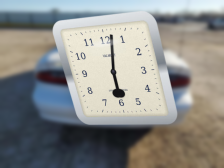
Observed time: 6:02
